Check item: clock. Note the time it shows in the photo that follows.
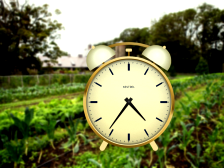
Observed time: 4:36
